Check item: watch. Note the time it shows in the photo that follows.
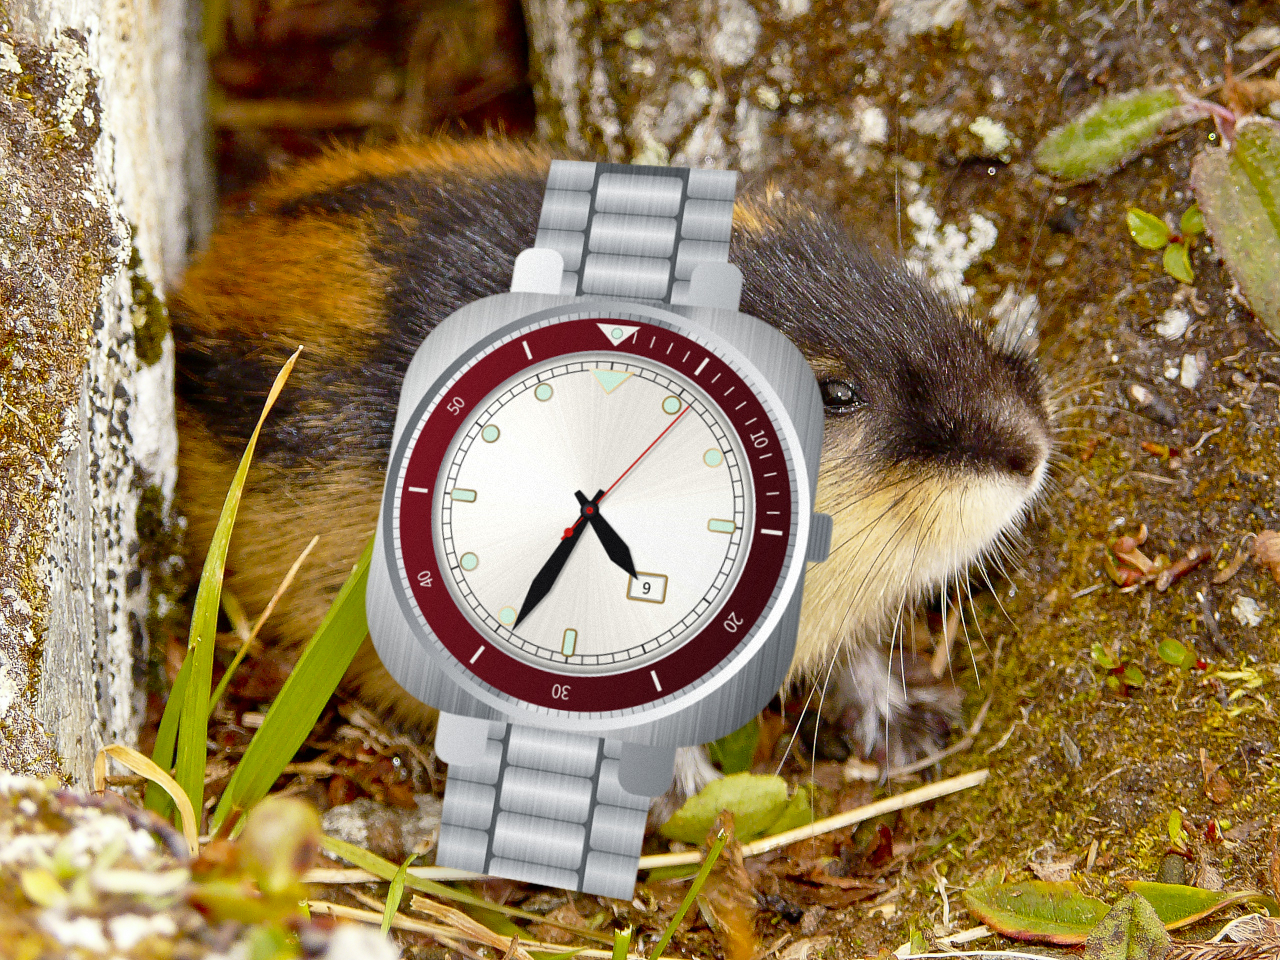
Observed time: 4:34:06
